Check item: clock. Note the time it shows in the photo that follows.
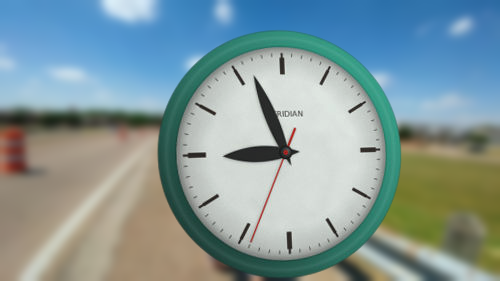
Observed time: 8:56:34
